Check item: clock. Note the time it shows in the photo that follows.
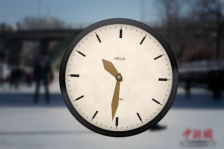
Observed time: 10:31
